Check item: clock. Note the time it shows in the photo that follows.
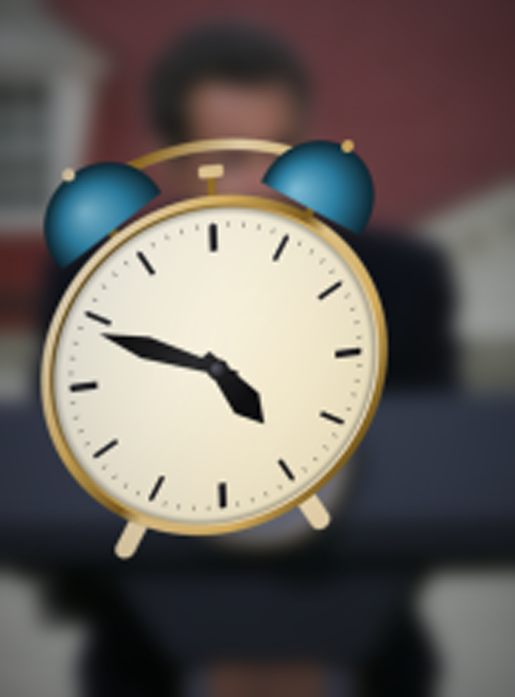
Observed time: 4:49
